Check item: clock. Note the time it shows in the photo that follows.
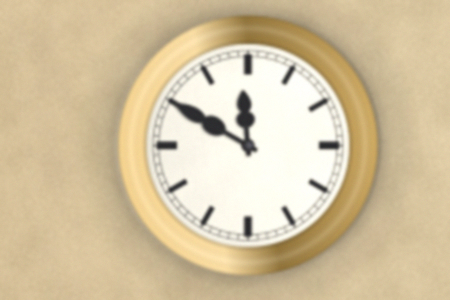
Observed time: 11:50
